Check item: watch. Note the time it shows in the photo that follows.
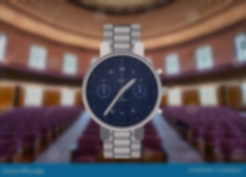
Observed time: 1:36
